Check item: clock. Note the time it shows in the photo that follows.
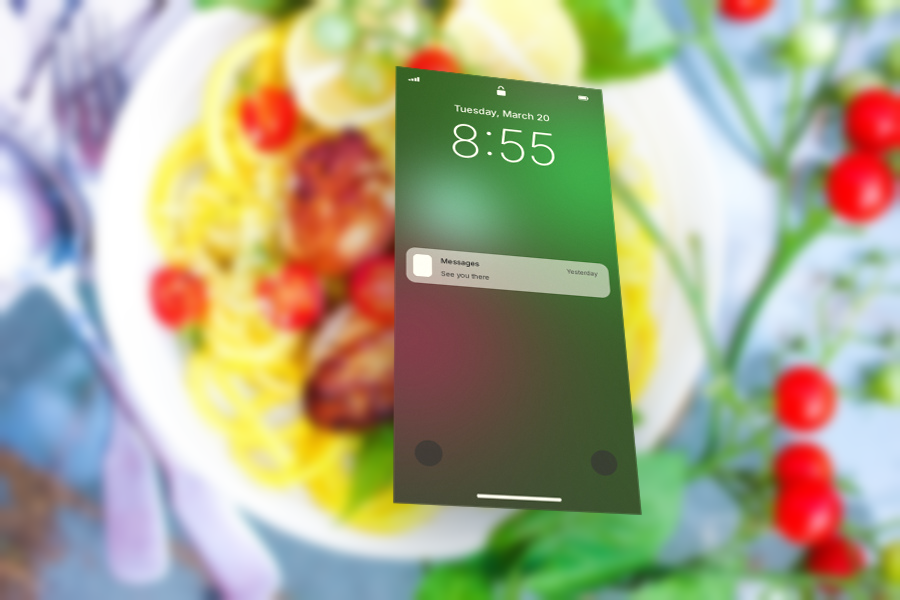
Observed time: 8:55
